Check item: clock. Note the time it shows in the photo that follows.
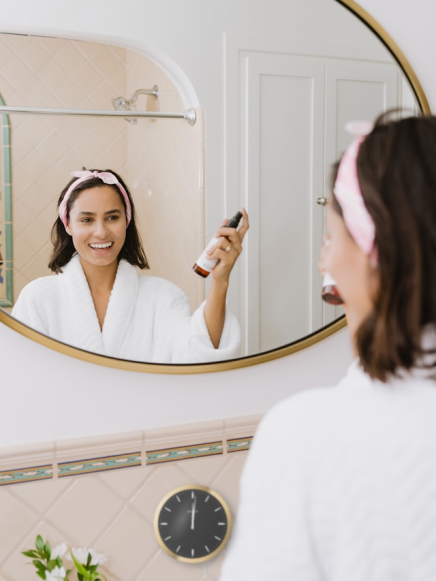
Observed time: 12:01
